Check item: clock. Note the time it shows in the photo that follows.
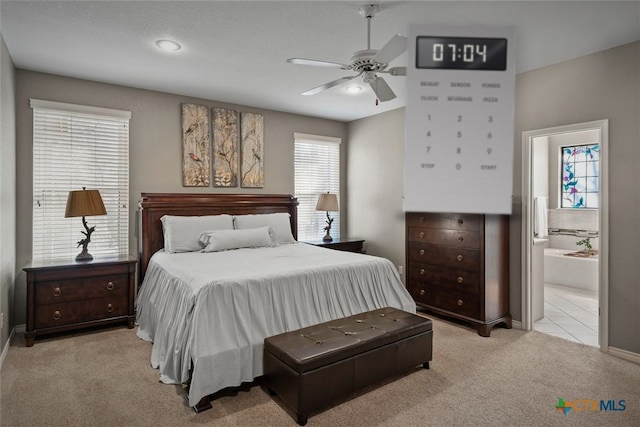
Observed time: 7:04
